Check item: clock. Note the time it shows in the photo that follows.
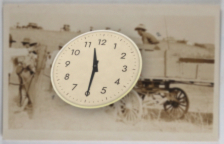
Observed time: 11:30
